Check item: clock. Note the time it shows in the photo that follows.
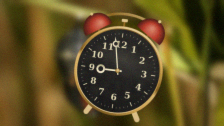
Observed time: 8:58
